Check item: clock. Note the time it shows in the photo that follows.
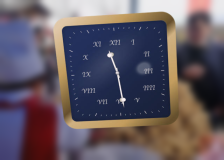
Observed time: 11:29
